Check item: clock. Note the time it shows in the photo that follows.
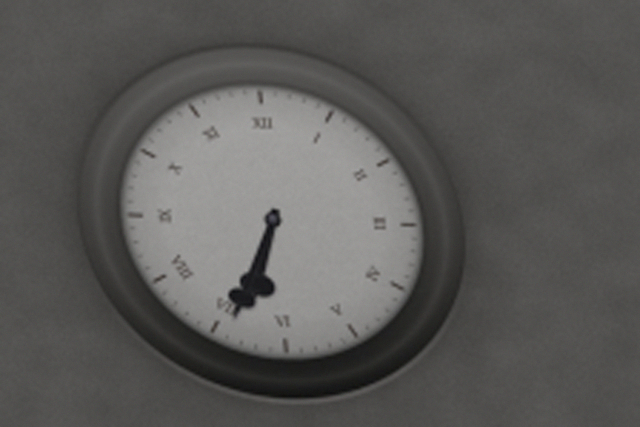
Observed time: 6:34
